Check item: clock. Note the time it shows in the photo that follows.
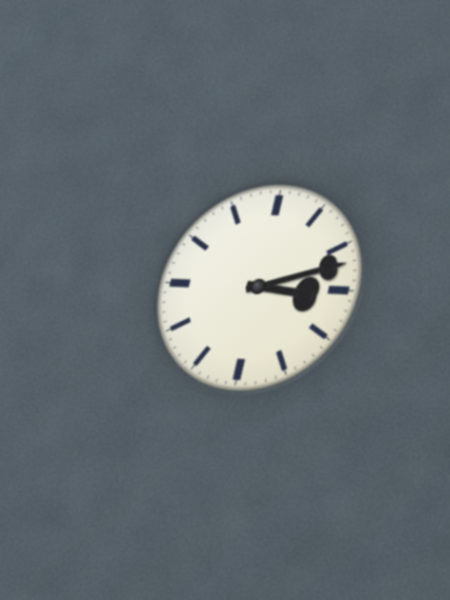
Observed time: 3:12
